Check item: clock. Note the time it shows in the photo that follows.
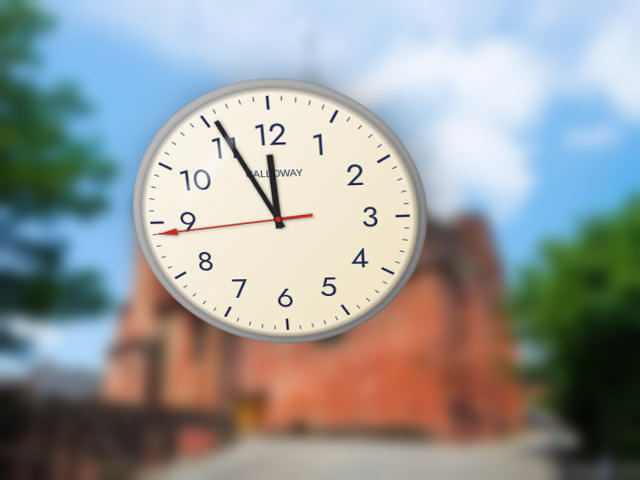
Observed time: 11:55:44
